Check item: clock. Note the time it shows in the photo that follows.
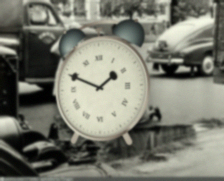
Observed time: 1:49
